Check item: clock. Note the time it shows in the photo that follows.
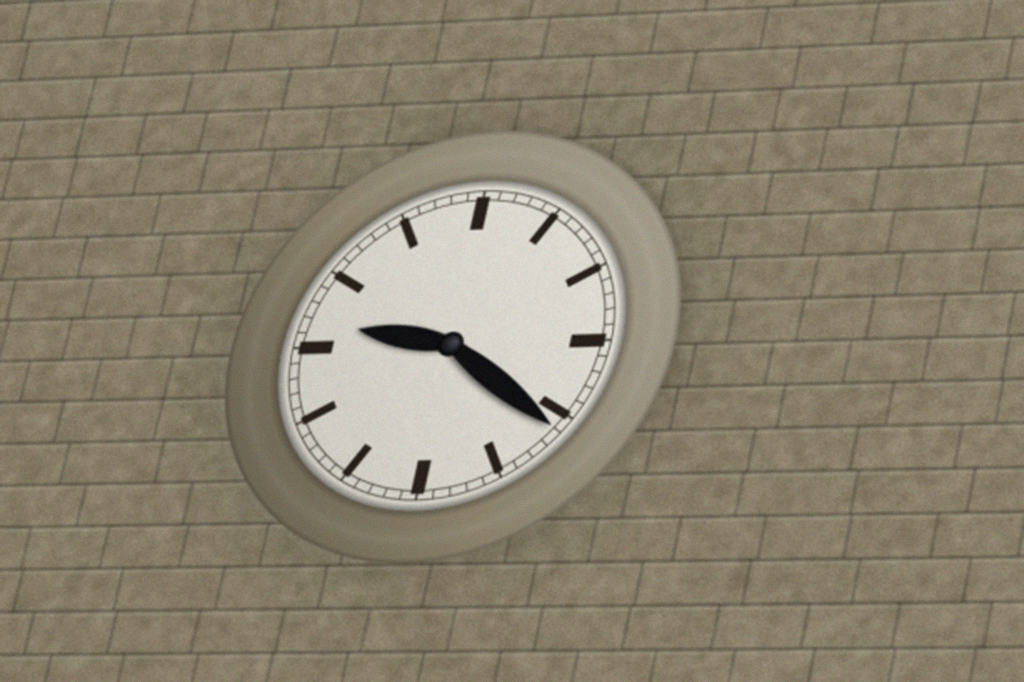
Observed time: 9:21
